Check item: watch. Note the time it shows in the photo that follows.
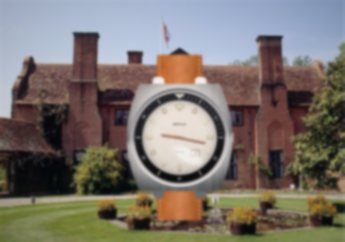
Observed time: 9:17
